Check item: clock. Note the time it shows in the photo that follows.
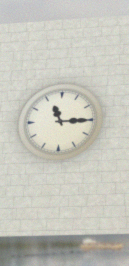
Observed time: 11:15
